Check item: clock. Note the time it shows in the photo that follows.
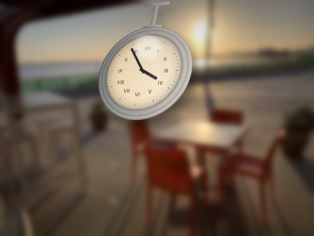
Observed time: 3:54
